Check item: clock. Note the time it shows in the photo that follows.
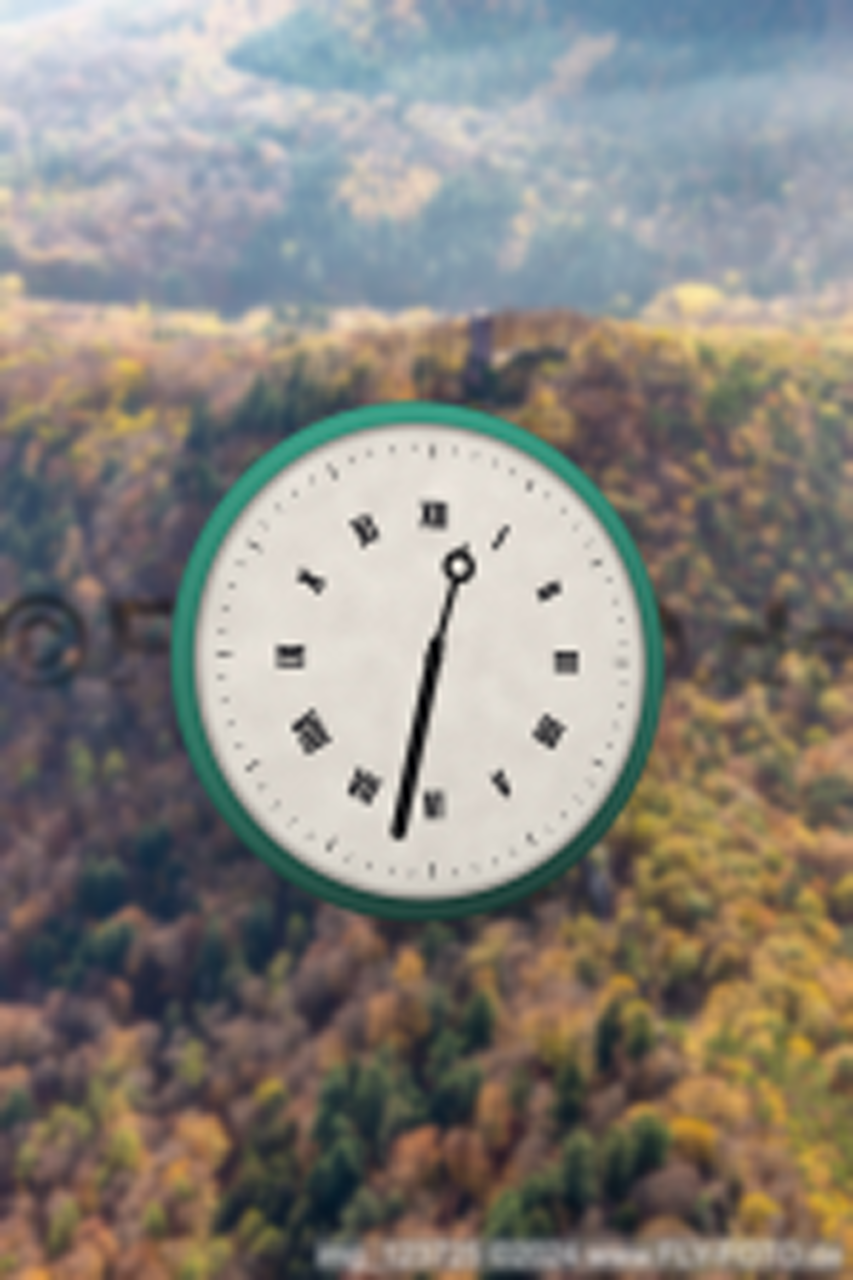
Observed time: 12:32
